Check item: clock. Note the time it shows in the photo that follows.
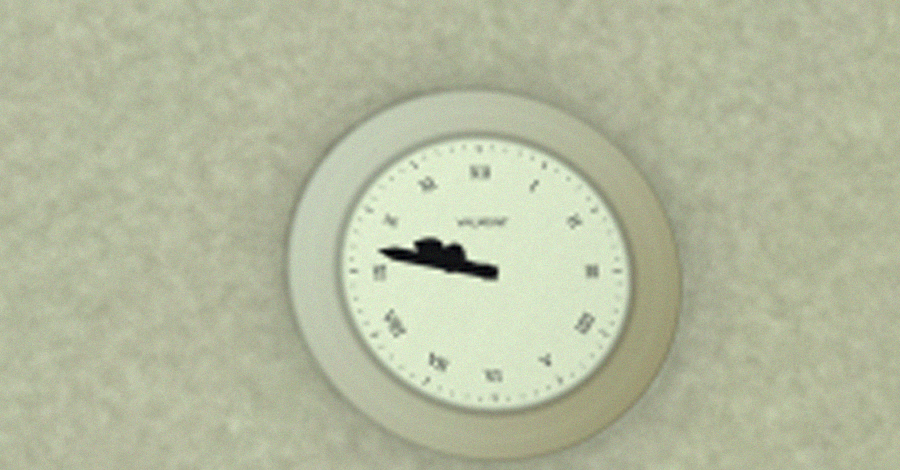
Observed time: 9:47
